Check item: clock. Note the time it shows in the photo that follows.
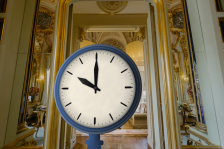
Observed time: 10:00
